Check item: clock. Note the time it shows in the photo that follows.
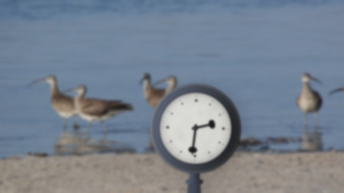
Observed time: 2:31
